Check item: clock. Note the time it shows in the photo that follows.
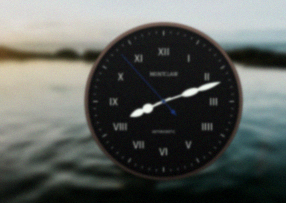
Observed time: 8:11:53
